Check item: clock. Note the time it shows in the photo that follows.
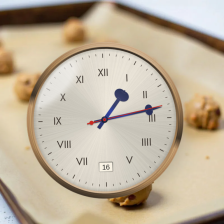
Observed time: 1:13:13
